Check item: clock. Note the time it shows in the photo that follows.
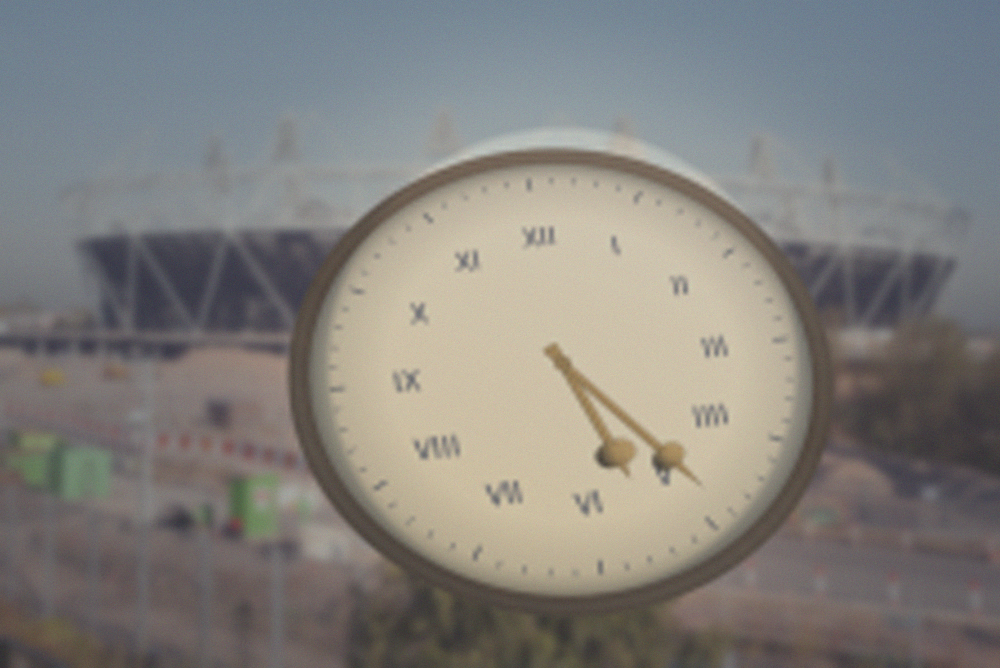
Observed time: 5:24
